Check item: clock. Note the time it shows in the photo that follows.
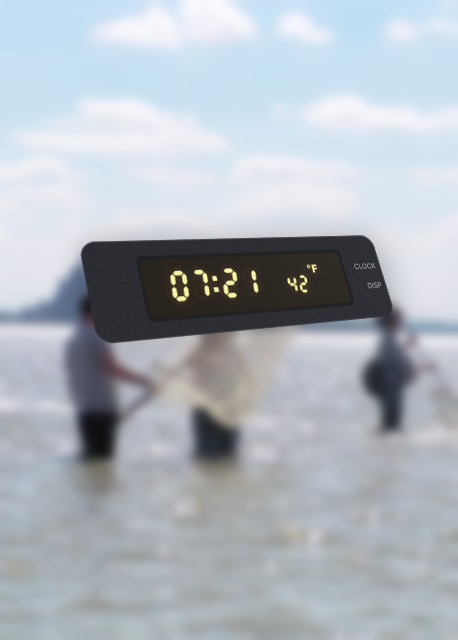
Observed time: 7:21
